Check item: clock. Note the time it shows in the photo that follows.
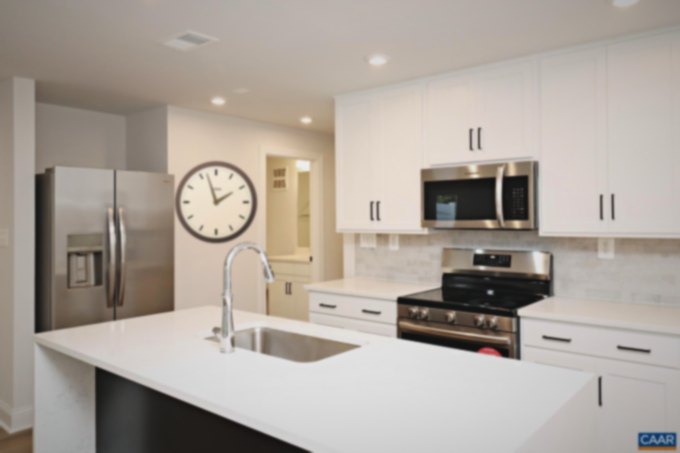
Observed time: 1:57
